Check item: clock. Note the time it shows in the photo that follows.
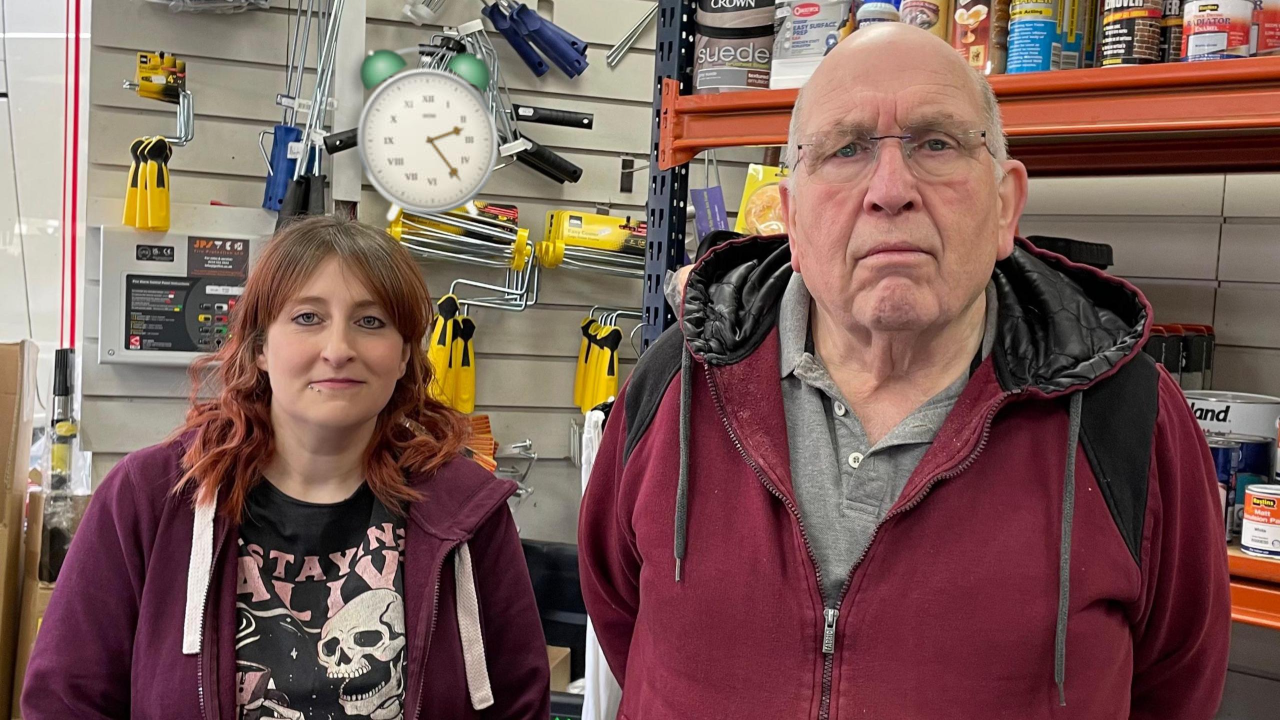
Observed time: 2:24
